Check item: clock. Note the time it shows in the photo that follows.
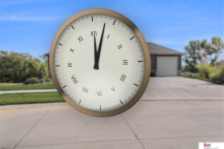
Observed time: 12:03
